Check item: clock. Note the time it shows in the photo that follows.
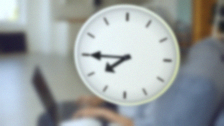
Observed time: 7:45
